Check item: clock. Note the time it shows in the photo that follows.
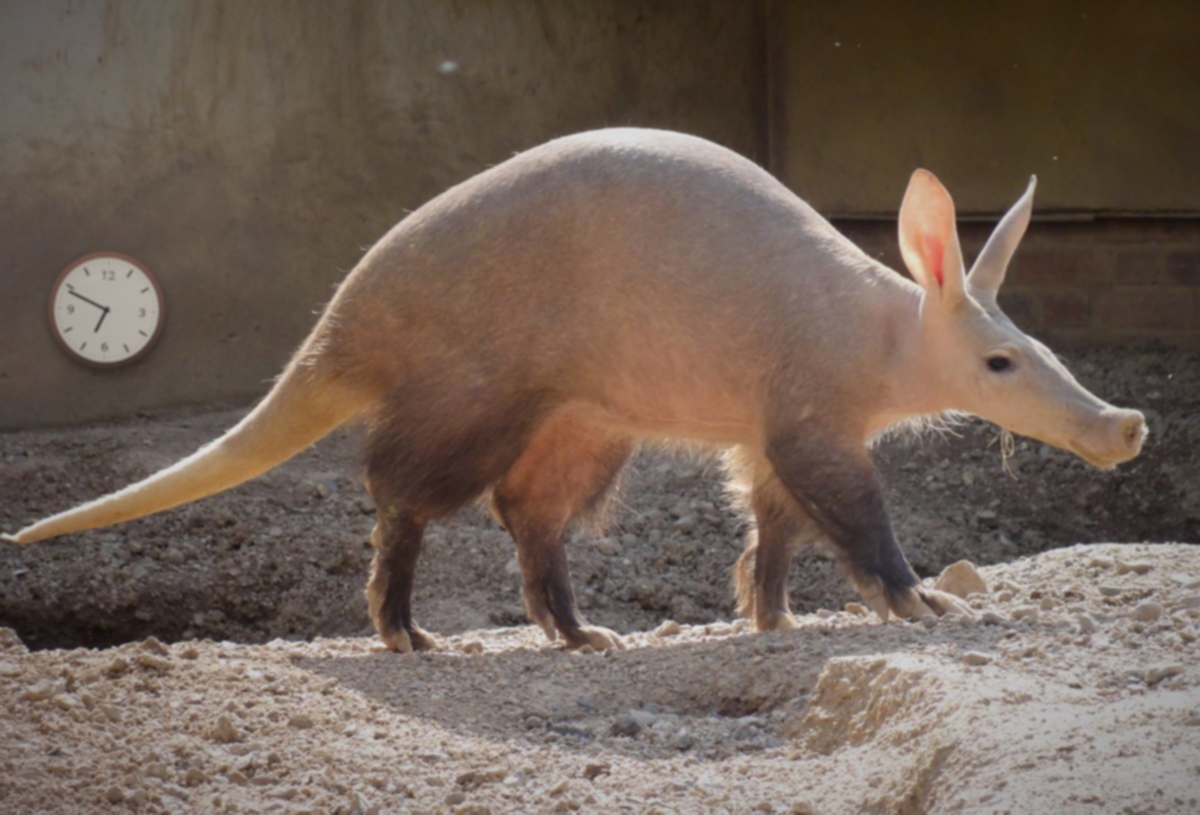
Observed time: 6:49
